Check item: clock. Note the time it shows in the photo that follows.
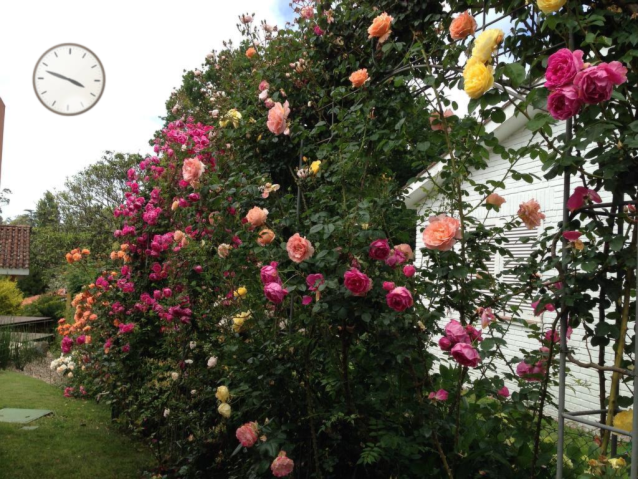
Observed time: 3:48
